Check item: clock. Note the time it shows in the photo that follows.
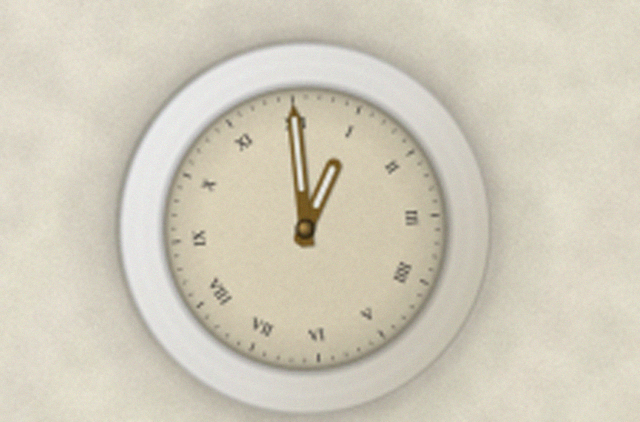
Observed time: 1:00
